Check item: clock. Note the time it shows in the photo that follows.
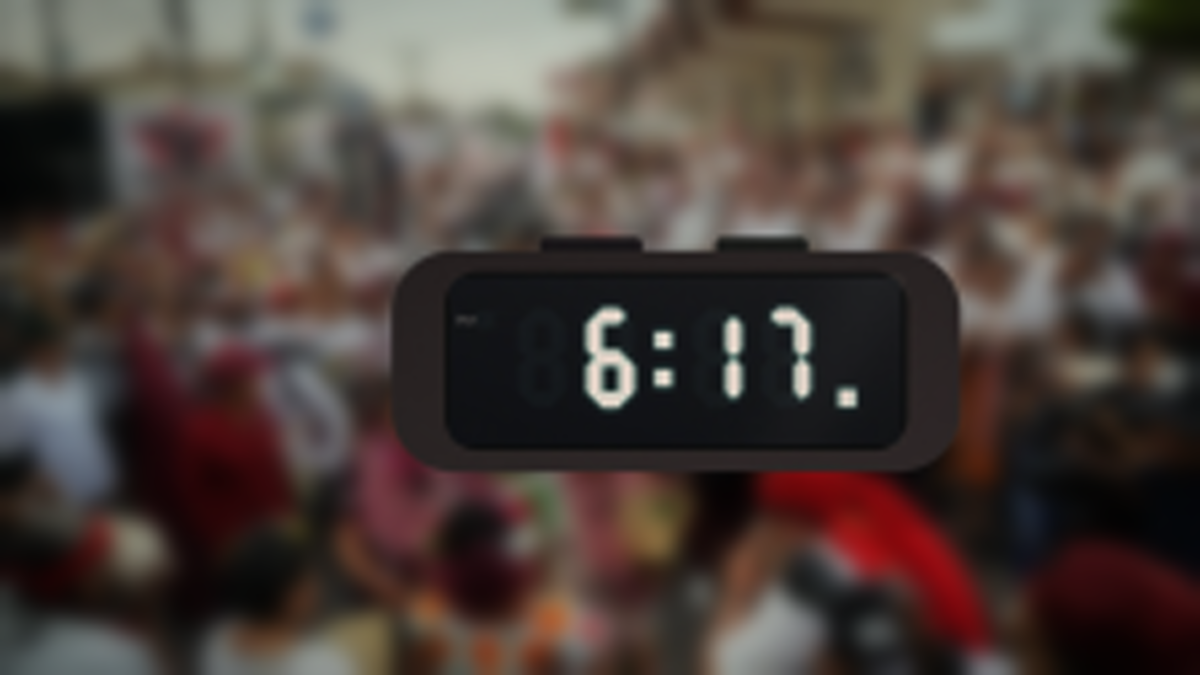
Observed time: 6:17
